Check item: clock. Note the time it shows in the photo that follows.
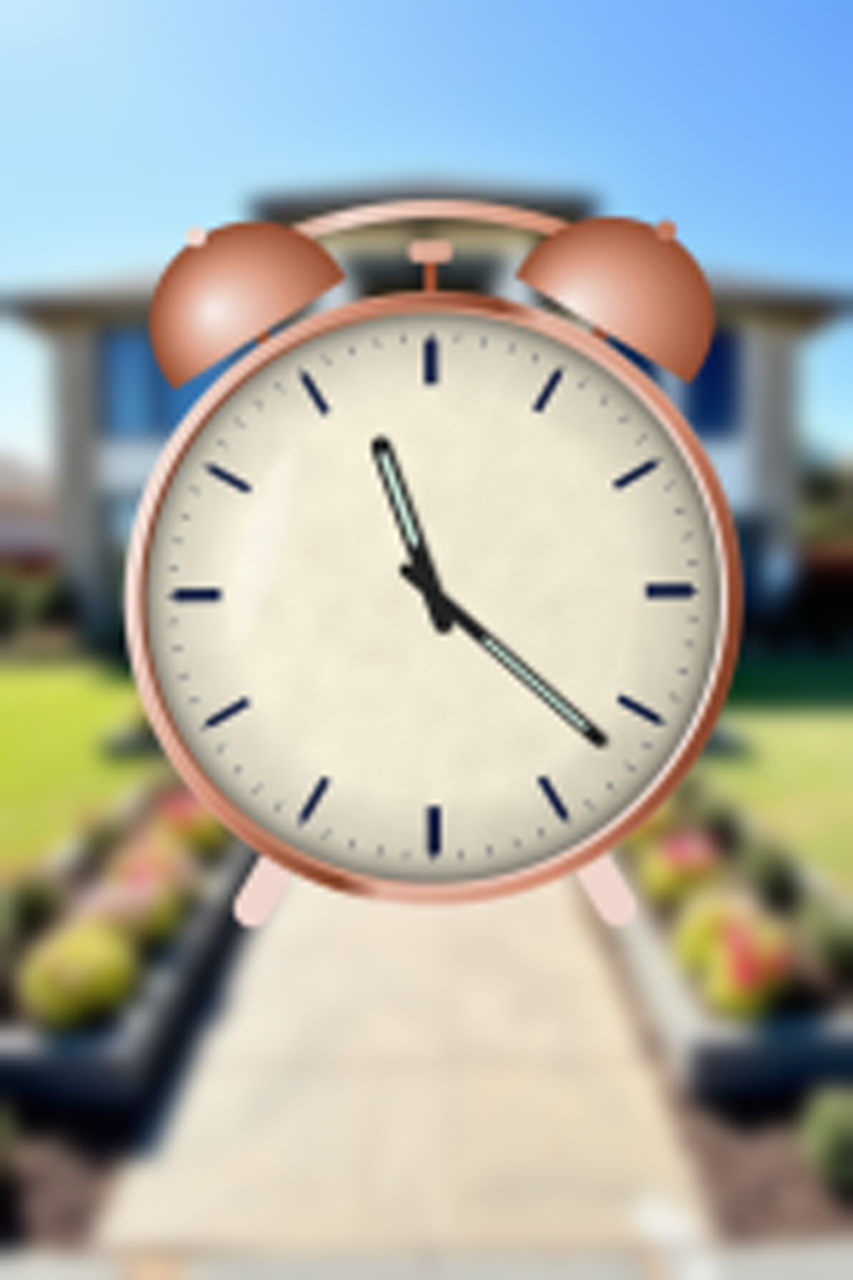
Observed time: 11:22
